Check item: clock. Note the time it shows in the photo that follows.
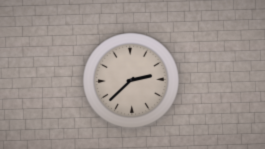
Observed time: 2:38
